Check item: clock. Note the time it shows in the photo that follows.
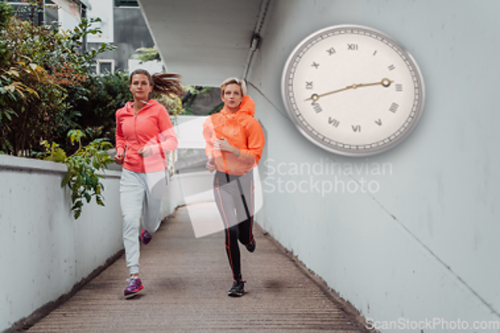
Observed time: 2:42
